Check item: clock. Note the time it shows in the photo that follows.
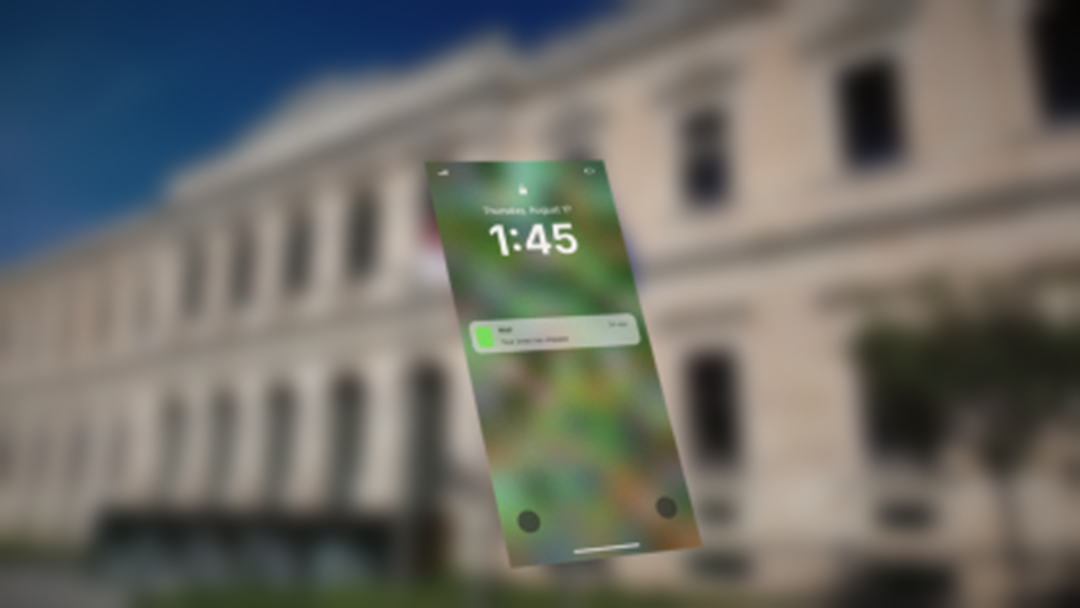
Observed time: 1:45
